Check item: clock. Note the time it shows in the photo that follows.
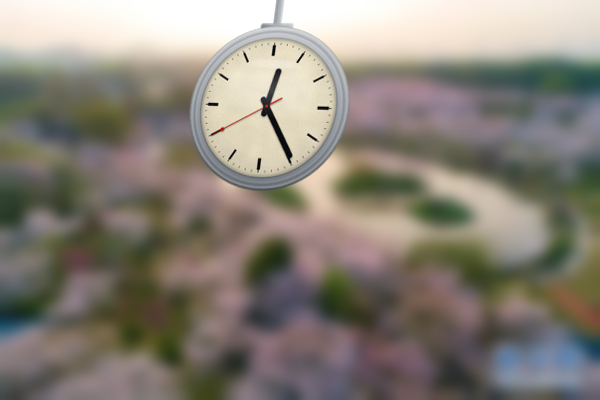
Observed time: 12:24:40
